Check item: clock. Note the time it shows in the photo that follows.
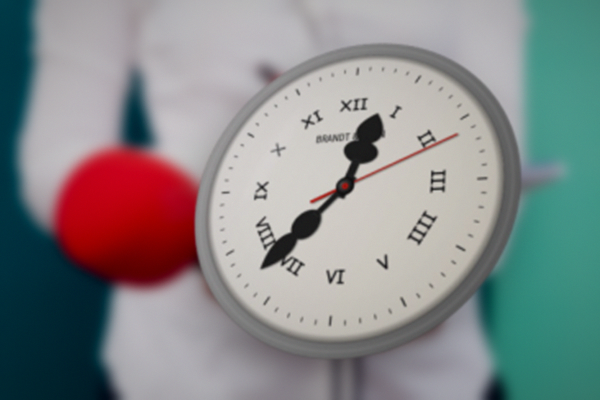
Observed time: 12:37:11
